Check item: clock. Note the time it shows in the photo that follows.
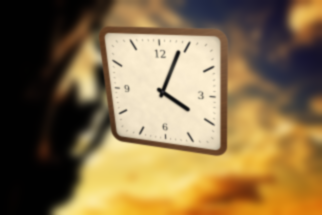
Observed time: 4:04
